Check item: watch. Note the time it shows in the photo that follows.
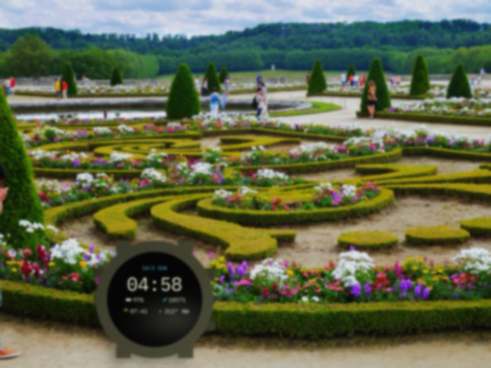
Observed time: 4:58
